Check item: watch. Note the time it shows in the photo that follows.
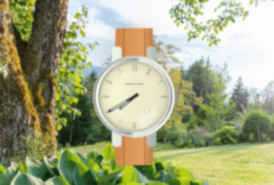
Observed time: 7:40
